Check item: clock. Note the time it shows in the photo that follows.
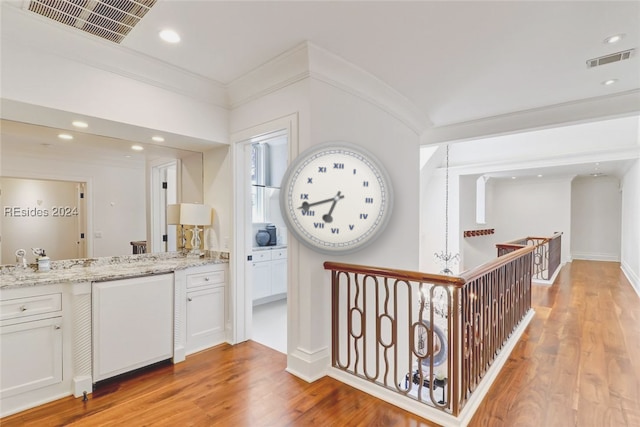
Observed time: 6:42
